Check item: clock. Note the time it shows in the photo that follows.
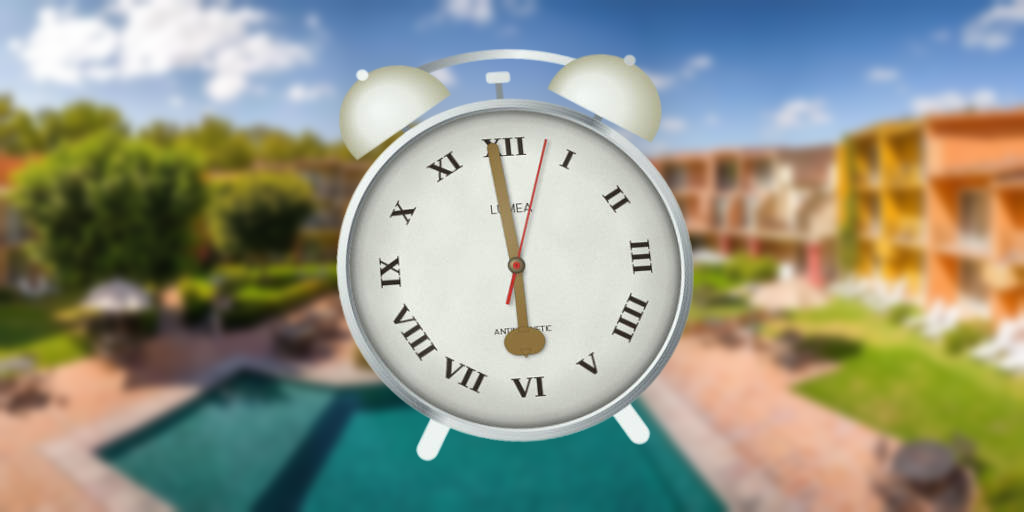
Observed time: 5:59:03
